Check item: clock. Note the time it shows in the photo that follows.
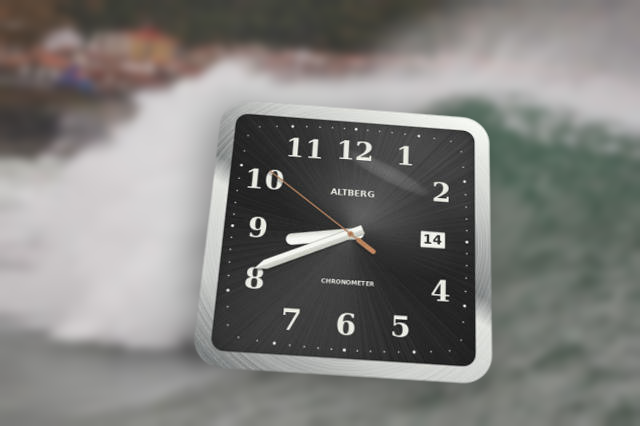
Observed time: 8:40:51
